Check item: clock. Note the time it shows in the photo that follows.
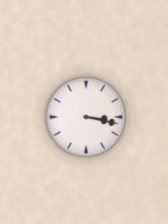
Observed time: 3:17
